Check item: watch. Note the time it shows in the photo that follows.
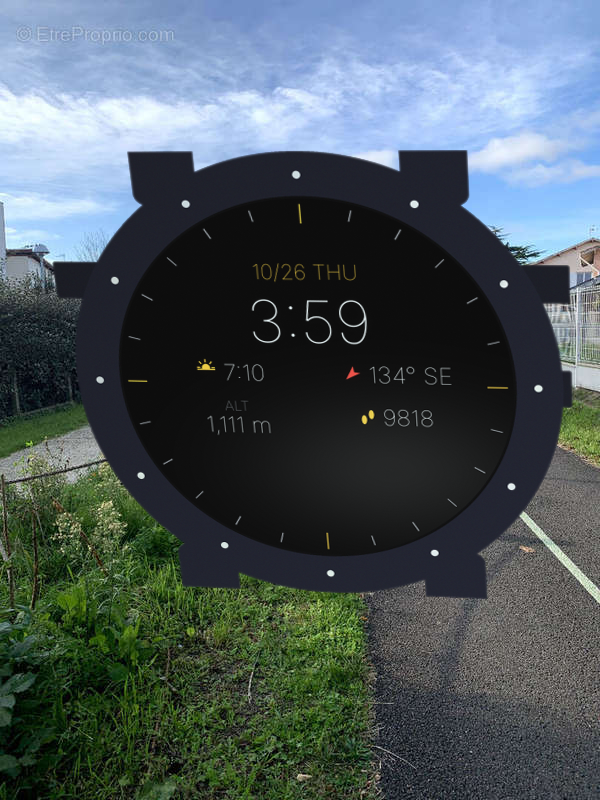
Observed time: 3:59
